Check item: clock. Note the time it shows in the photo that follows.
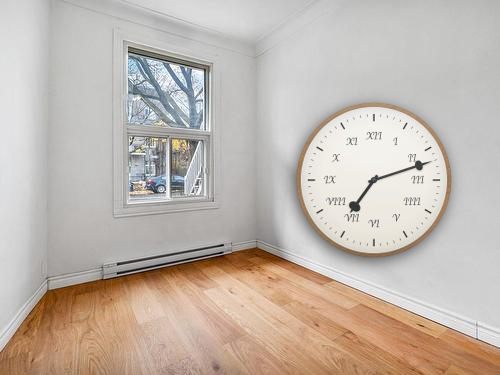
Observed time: 7:12
